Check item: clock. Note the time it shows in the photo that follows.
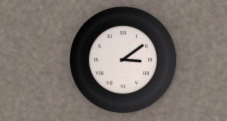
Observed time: 3:09
